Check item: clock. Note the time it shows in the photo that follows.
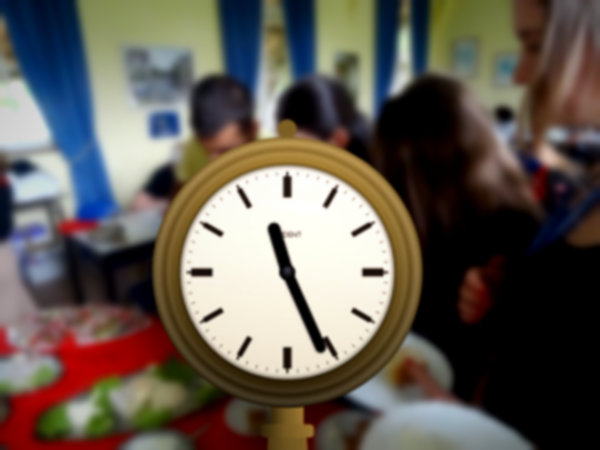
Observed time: 11:26
